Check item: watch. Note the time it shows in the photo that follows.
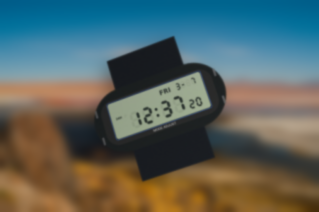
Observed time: 12:37
